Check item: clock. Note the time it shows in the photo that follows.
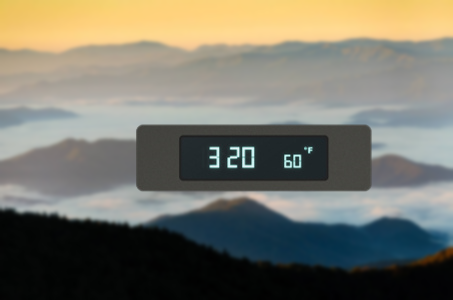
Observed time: 3:20
